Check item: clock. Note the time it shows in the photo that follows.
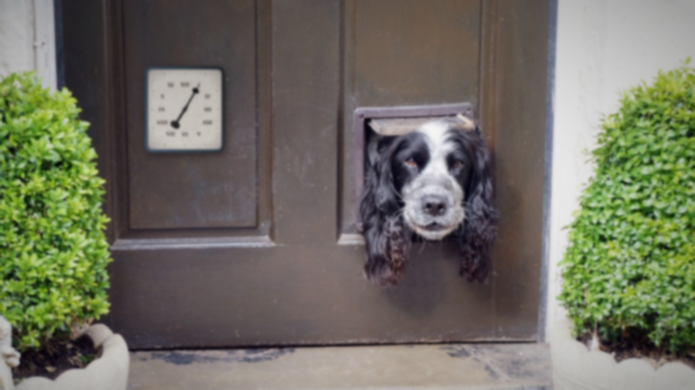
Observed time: 7:05
